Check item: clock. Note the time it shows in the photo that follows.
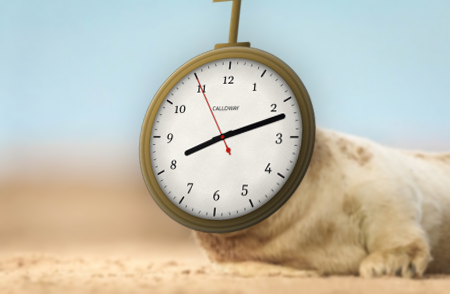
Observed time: 8:11:55
